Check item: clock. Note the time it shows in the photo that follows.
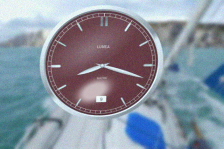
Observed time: 8:18
